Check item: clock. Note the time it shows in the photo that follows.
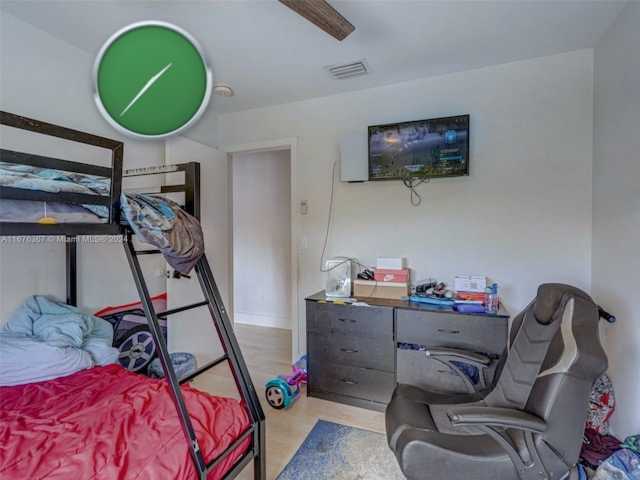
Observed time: 1:37
